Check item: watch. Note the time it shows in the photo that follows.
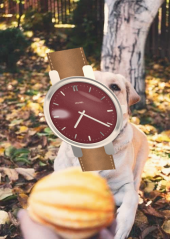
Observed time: 7:21
